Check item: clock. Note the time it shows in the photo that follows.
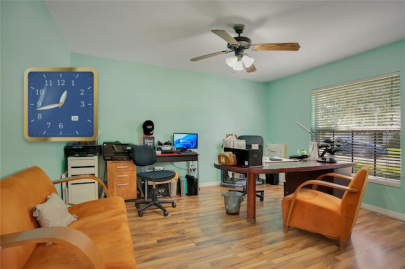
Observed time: 12:43
